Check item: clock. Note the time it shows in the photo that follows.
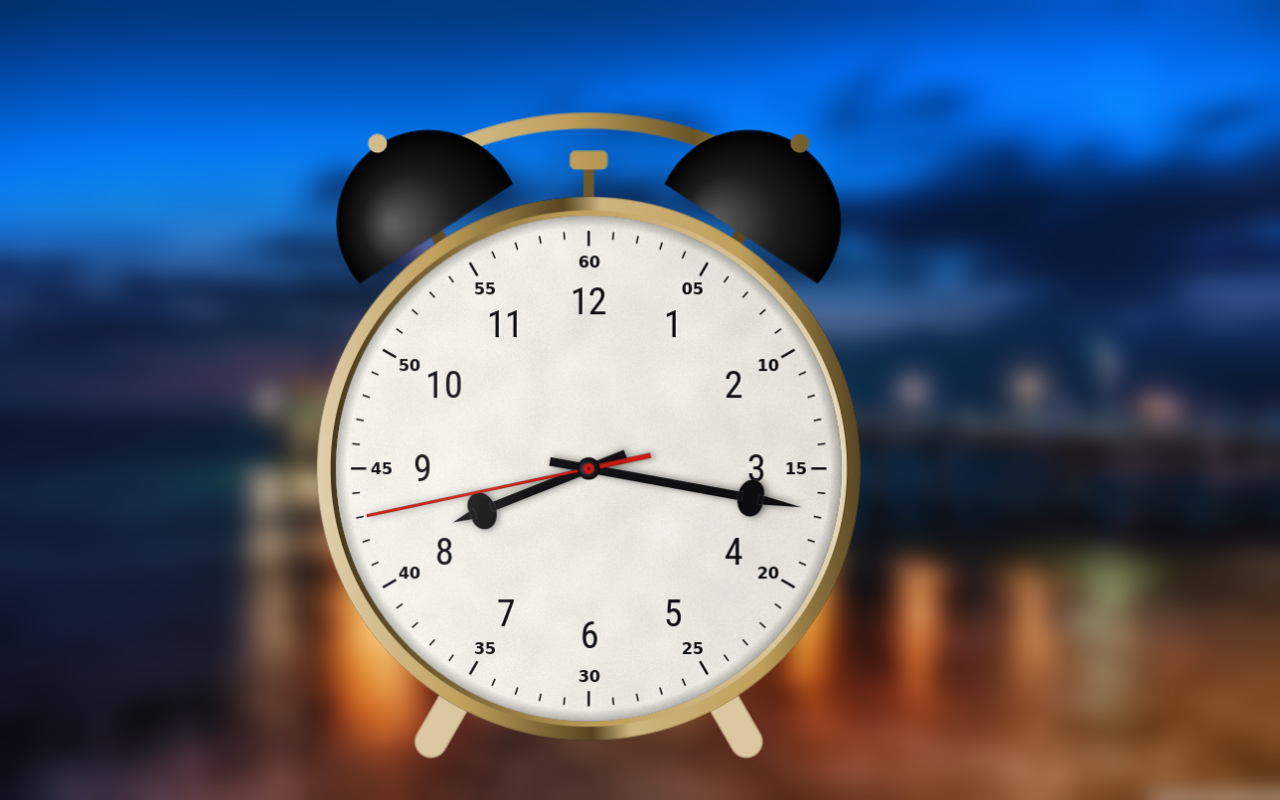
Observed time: 8:16:43
